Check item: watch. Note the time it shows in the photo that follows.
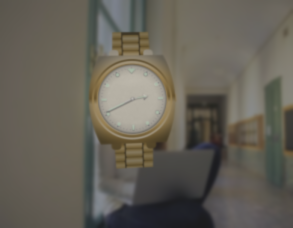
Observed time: 2:41
